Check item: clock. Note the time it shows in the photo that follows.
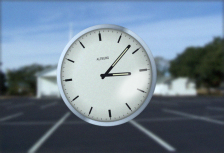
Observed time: 3:08
